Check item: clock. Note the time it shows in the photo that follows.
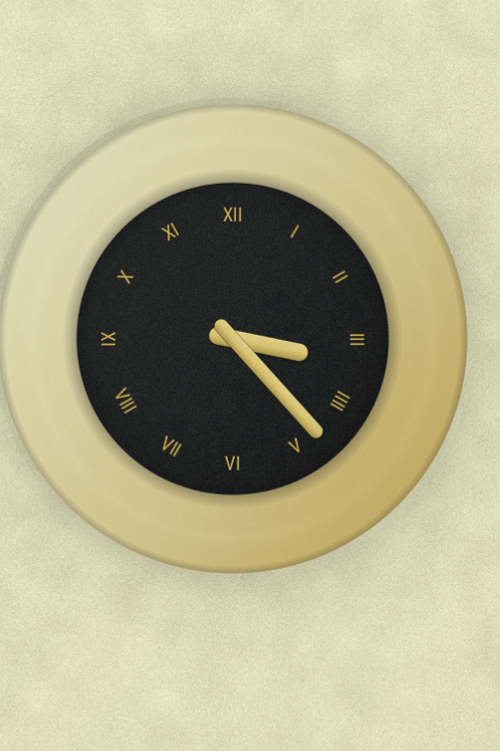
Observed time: 3:23
